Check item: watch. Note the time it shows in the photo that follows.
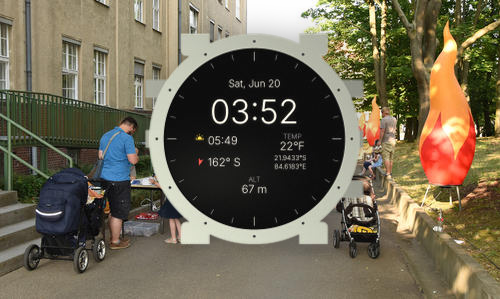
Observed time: 3:52
